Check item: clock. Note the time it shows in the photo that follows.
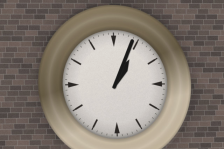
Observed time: 1:04
